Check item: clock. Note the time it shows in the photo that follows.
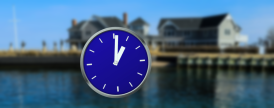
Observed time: 1:01
